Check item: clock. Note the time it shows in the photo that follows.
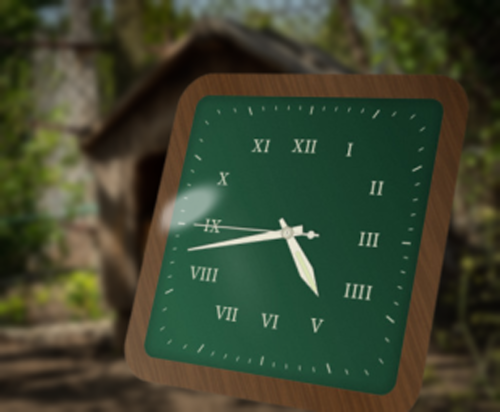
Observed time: 4:42:45
